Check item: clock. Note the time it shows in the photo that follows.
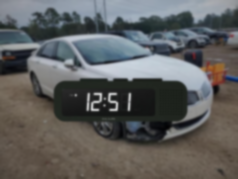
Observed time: 12:51
